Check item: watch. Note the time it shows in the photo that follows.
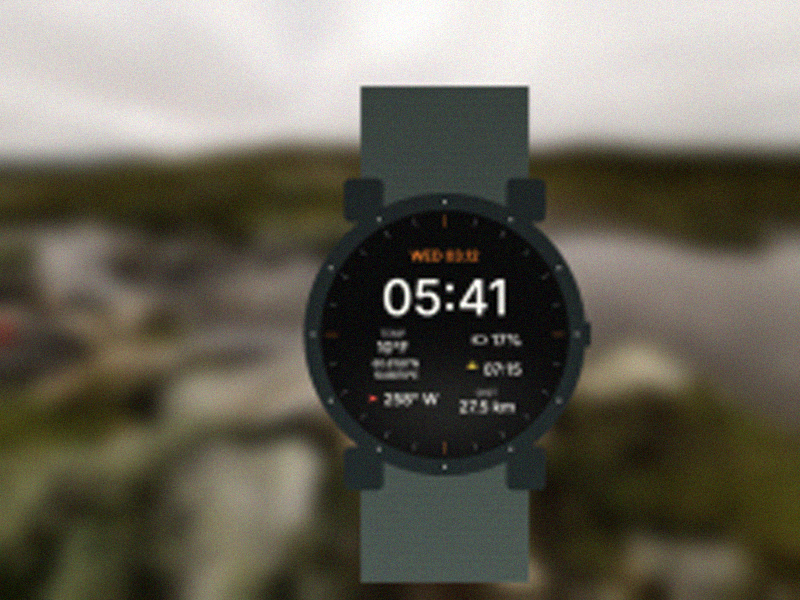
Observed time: 5:41
